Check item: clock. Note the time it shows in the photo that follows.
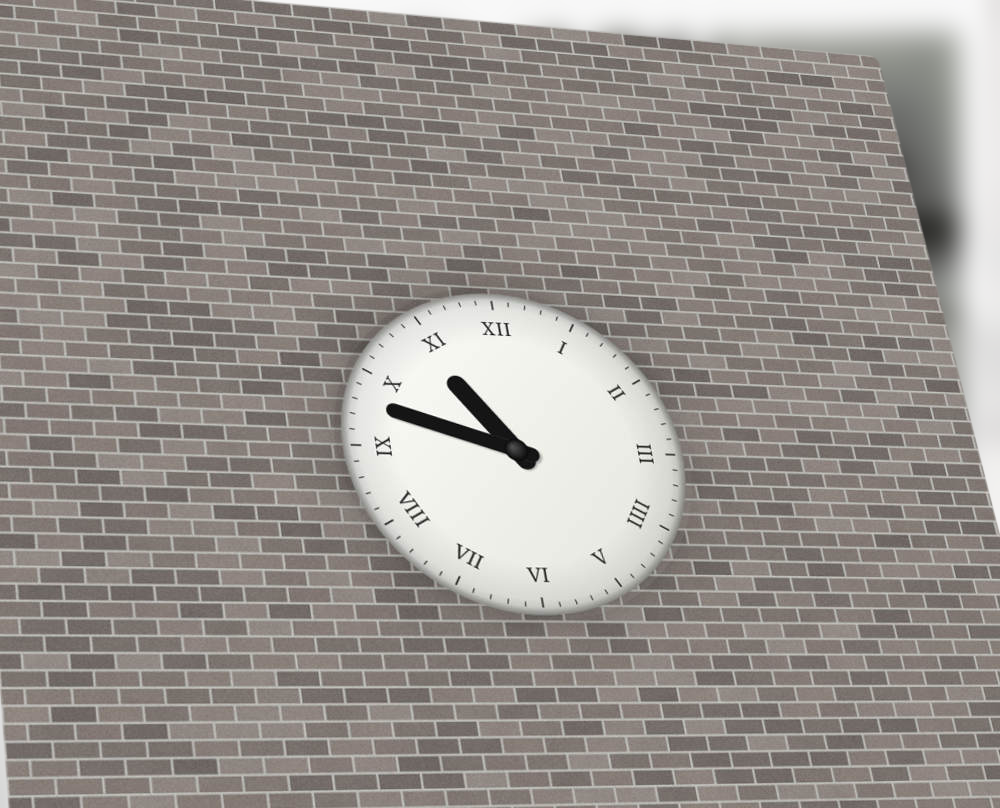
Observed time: 10:48
